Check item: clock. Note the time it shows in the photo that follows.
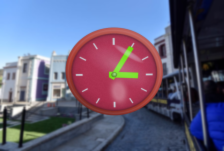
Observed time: 3:05
